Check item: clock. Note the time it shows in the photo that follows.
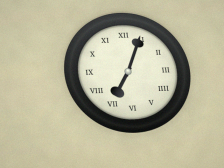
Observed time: 7:04
